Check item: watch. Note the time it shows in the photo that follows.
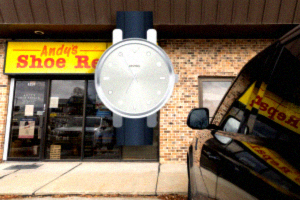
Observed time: 6:55
